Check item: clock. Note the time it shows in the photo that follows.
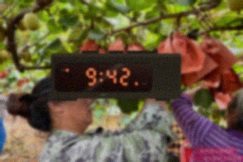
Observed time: 9:42
